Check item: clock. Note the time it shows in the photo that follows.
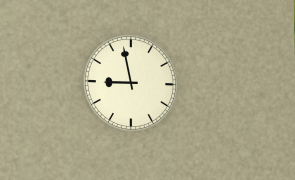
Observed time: 8:58
